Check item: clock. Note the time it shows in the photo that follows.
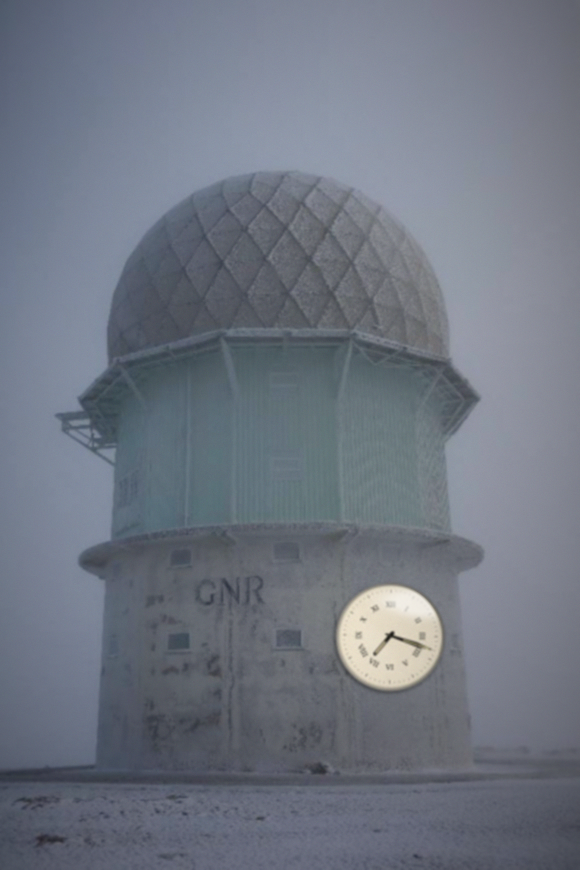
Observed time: 7:18
